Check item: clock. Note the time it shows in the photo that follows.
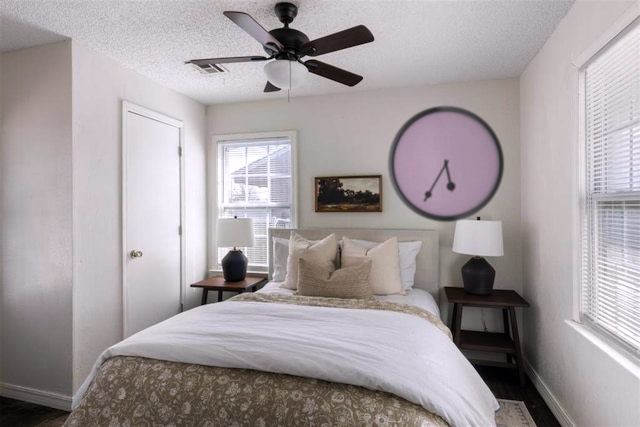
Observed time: 5:35
